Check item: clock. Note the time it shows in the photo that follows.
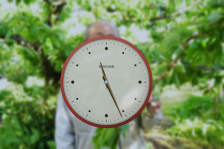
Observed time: 11:26
